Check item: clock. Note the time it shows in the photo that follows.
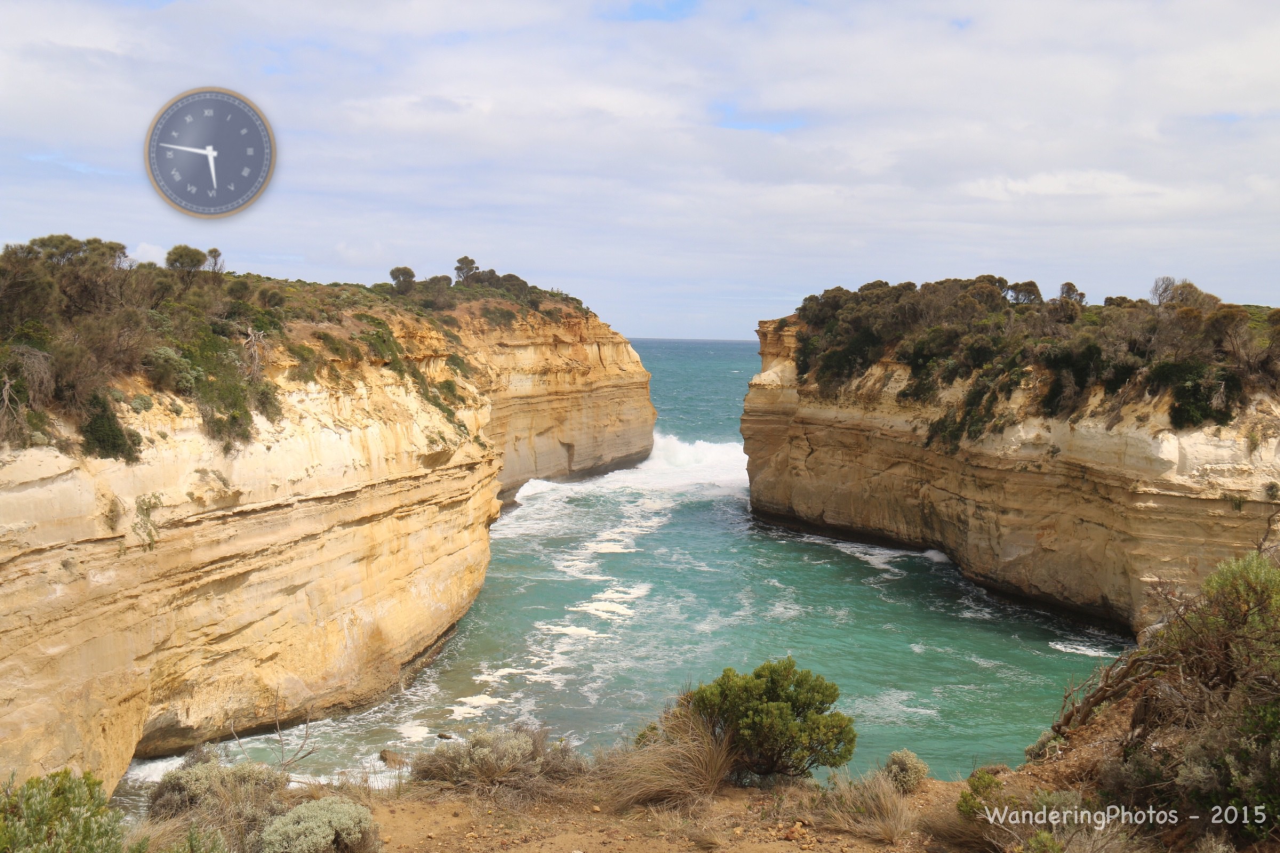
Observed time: 5:47
